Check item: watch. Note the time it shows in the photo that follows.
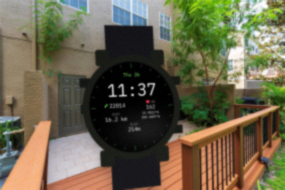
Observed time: 11:37
